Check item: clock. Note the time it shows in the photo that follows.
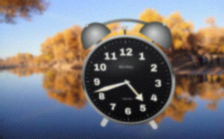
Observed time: 4:42
